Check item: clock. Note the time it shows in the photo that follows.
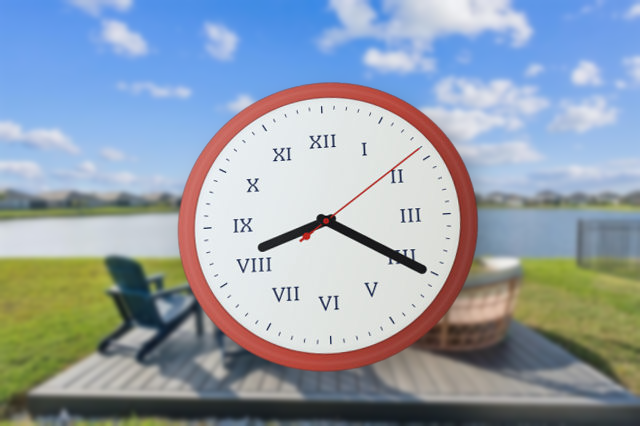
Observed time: 8:20:09
